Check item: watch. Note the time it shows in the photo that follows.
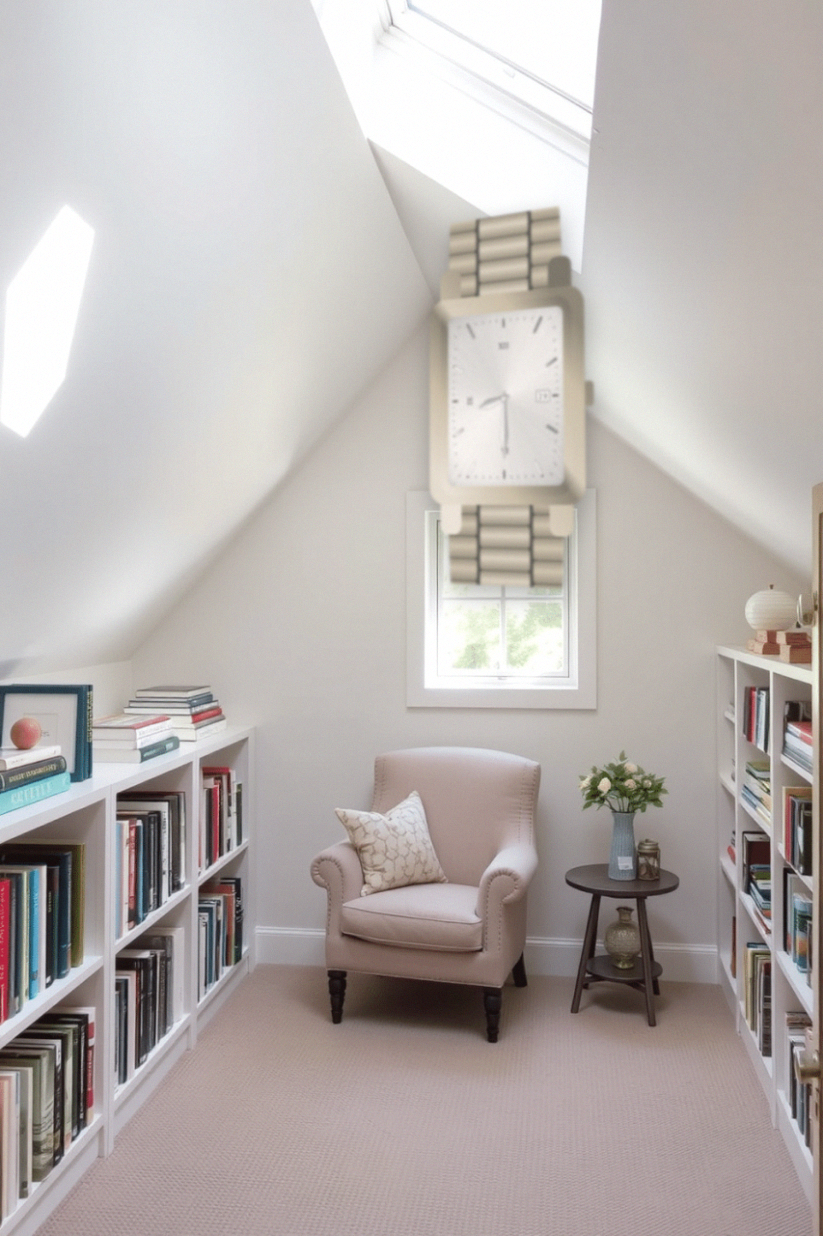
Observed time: 8:30
